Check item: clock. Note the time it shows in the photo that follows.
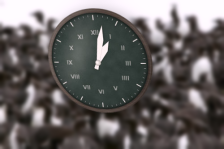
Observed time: 1:02
